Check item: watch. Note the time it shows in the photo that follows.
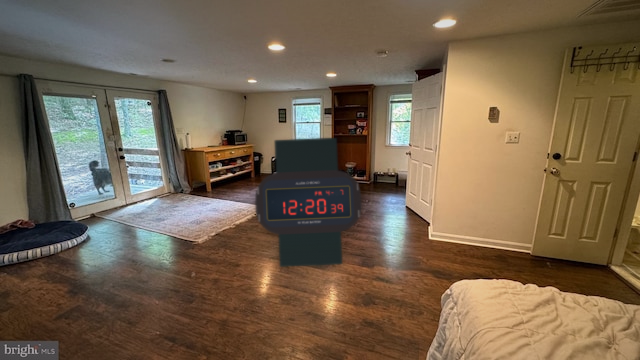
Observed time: 12:20
